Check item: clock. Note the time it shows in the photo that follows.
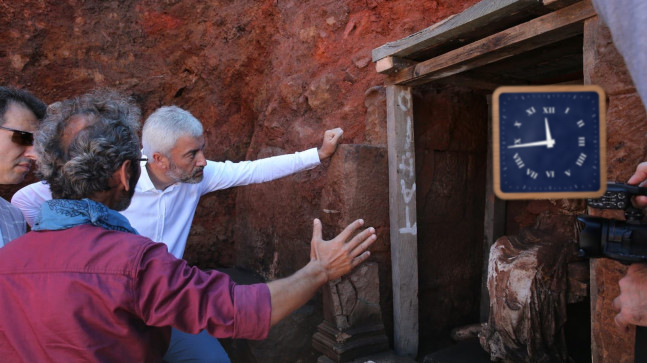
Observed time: 11:44
